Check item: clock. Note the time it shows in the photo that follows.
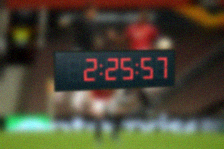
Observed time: 2:25:57
